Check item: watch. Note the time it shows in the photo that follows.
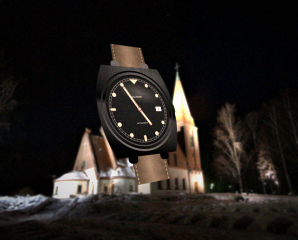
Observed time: 4:55
